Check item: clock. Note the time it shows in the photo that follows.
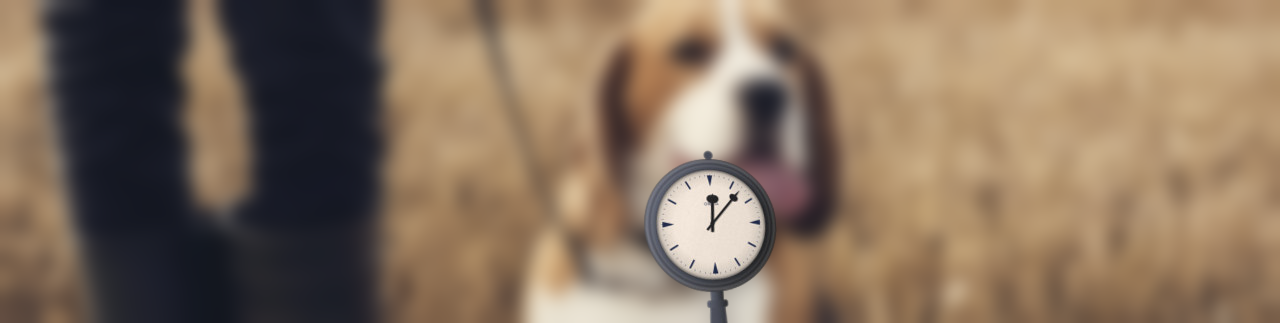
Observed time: 12:07
